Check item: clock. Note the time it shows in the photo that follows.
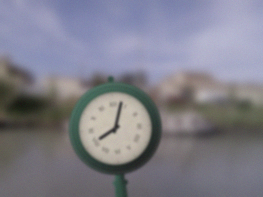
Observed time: 8:03
